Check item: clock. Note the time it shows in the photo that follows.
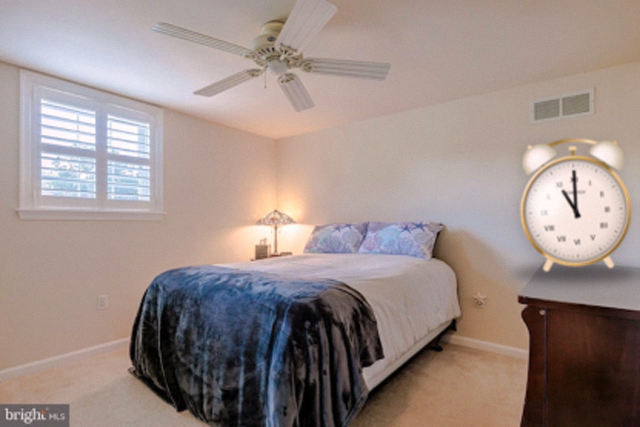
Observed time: 11:00
